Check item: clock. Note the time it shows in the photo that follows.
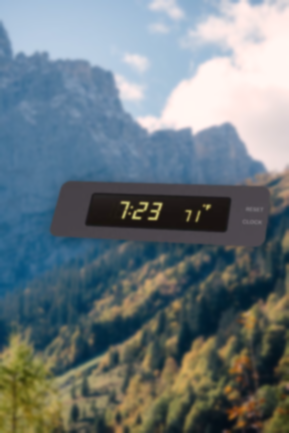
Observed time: 7:23
